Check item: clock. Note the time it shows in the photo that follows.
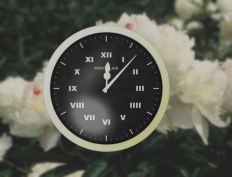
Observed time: 12:07
